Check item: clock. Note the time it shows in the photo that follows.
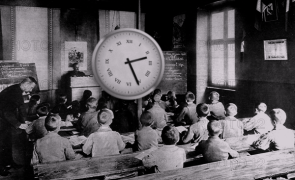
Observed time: 2:26
